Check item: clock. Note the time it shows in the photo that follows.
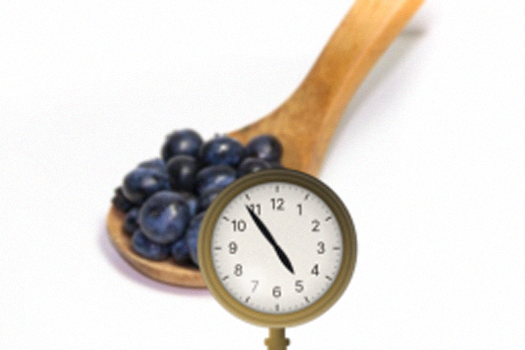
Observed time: 4:54
